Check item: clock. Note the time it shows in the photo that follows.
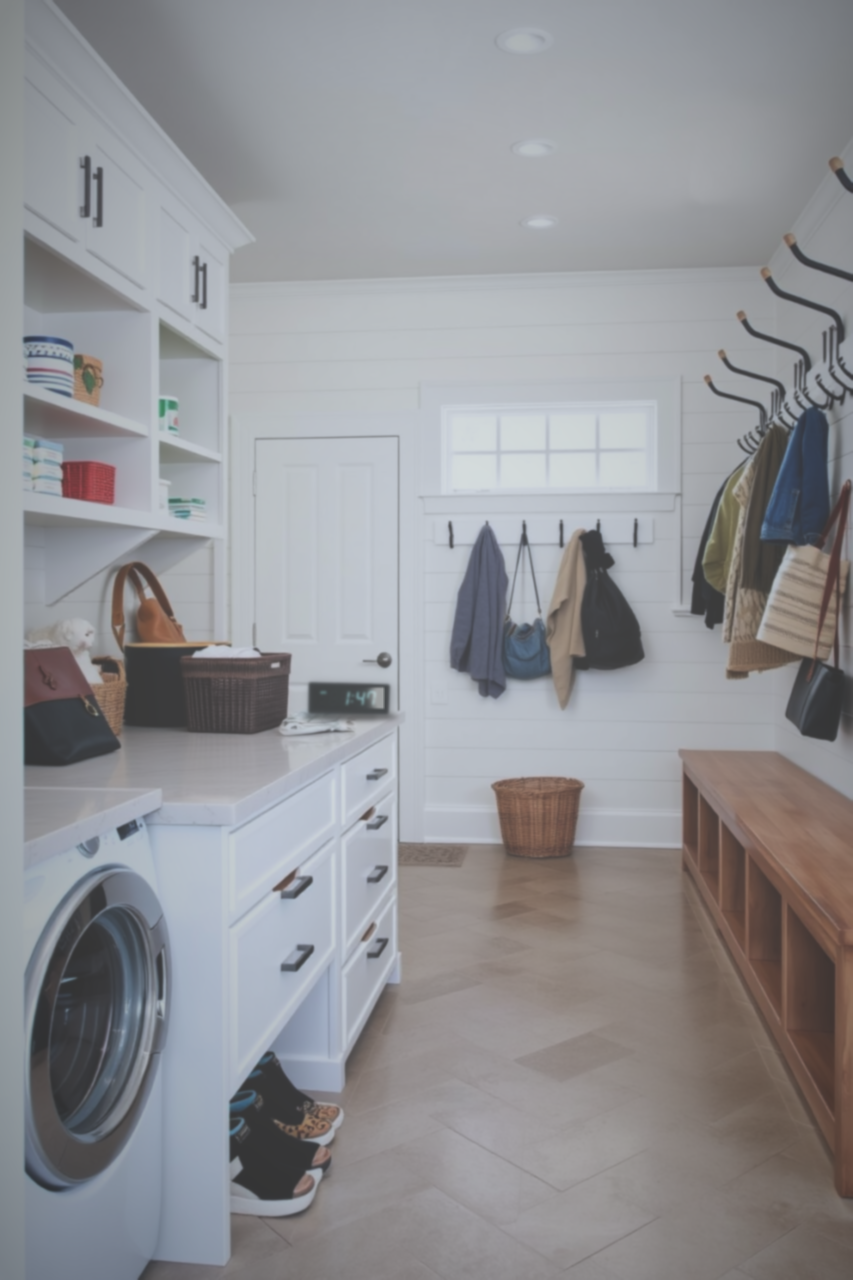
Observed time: 1:47
